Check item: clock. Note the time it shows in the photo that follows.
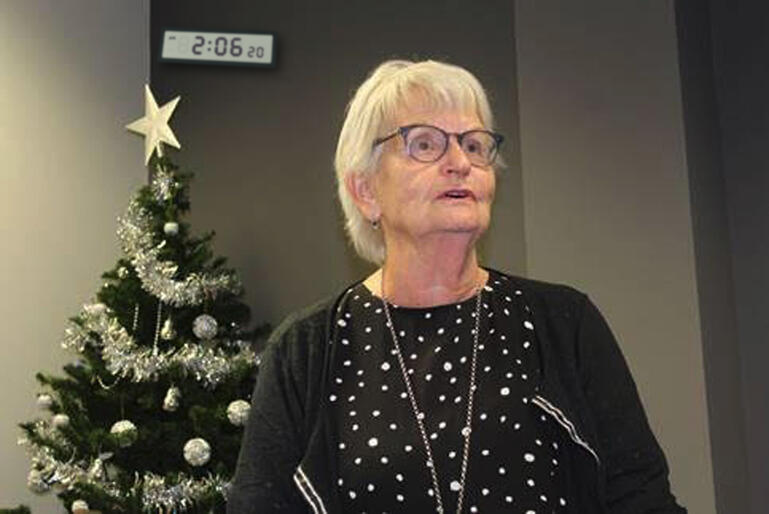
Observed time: 2:06:20
